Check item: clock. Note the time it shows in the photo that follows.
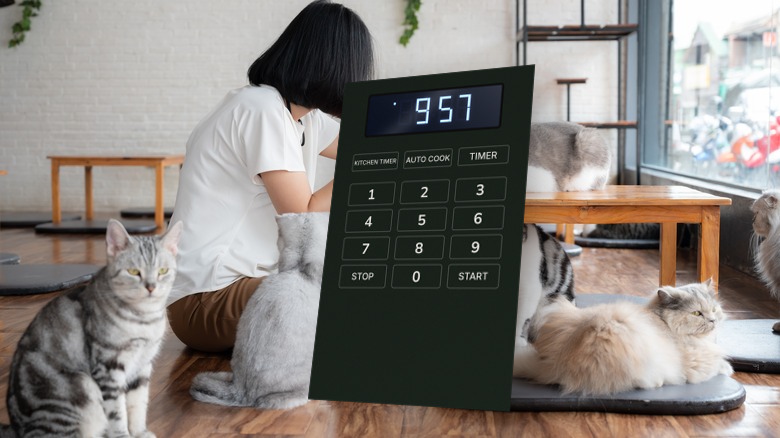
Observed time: 9:57
